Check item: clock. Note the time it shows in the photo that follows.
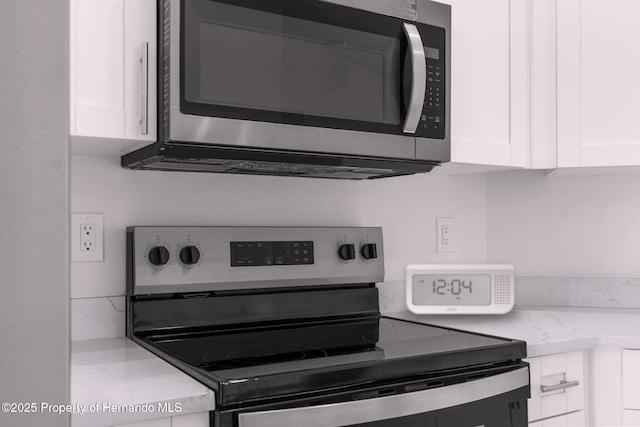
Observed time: 12:04
